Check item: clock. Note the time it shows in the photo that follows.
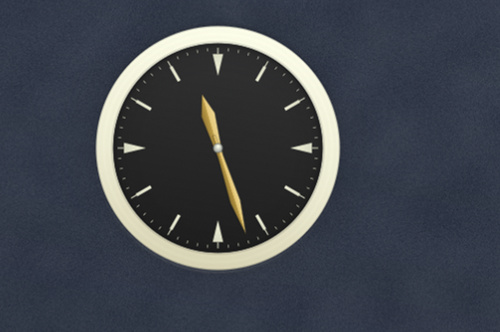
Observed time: 11:27
